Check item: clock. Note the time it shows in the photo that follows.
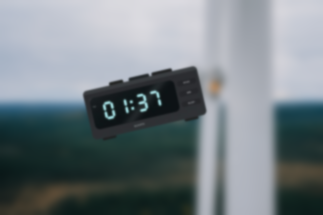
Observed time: 1:37
